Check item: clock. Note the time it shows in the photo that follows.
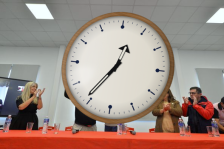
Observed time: 12:36
